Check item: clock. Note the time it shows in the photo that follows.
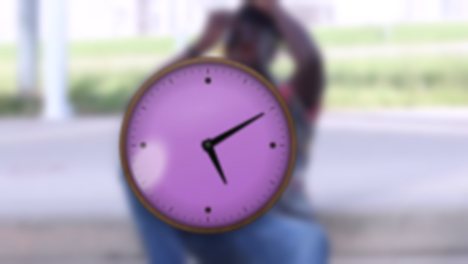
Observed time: 5:10
